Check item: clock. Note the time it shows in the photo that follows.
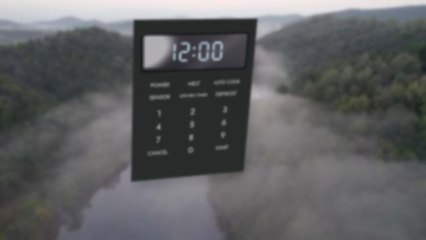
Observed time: 12:00
